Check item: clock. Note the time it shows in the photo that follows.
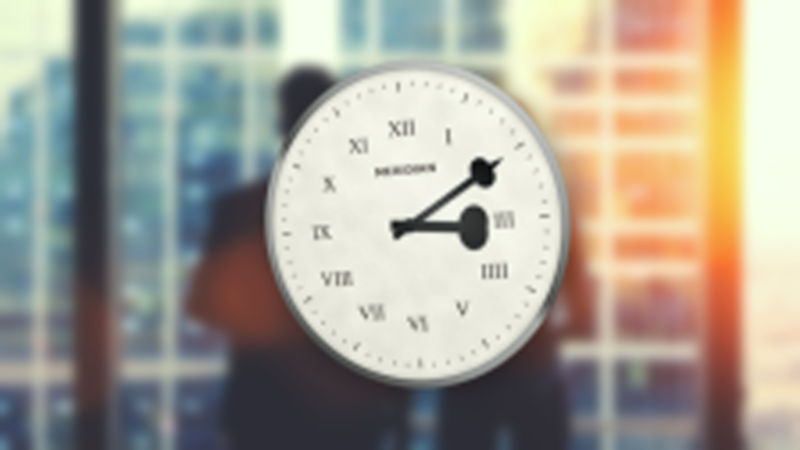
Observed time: 3:10
